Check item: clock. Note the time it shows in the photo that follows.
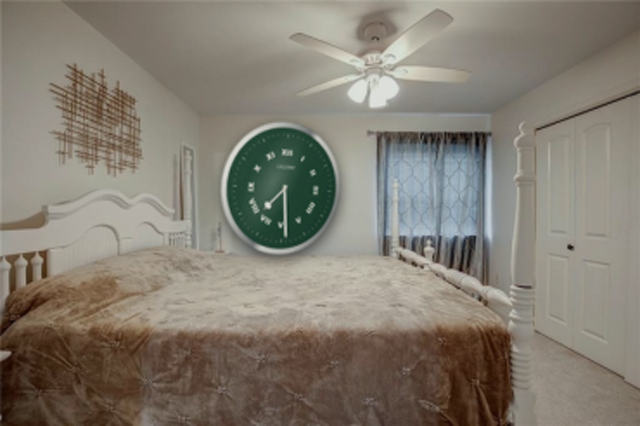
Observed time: 7:29
